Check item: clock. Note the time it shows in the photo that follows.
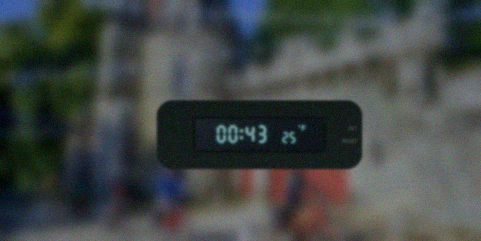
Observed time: 0:43
